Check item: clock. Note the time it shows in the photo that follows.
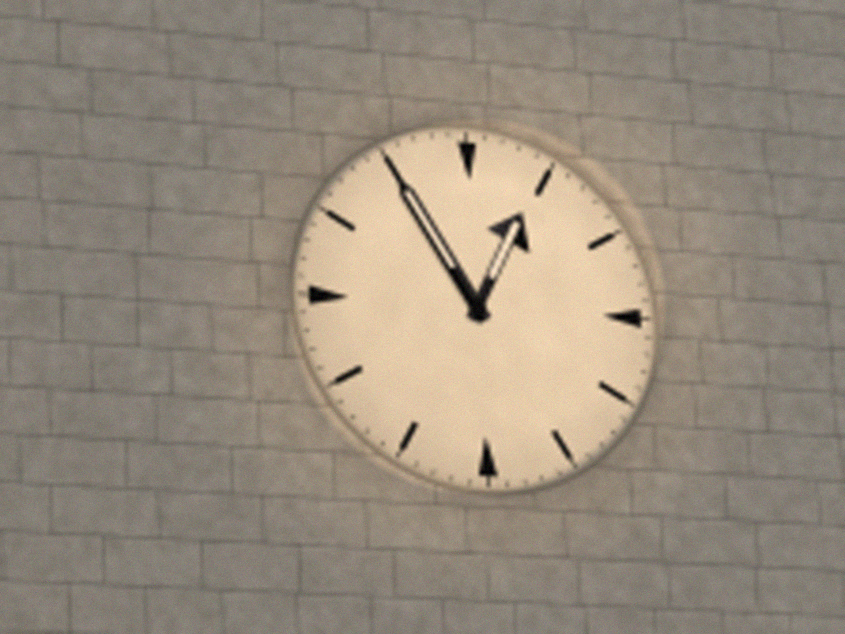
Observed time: 12:55
